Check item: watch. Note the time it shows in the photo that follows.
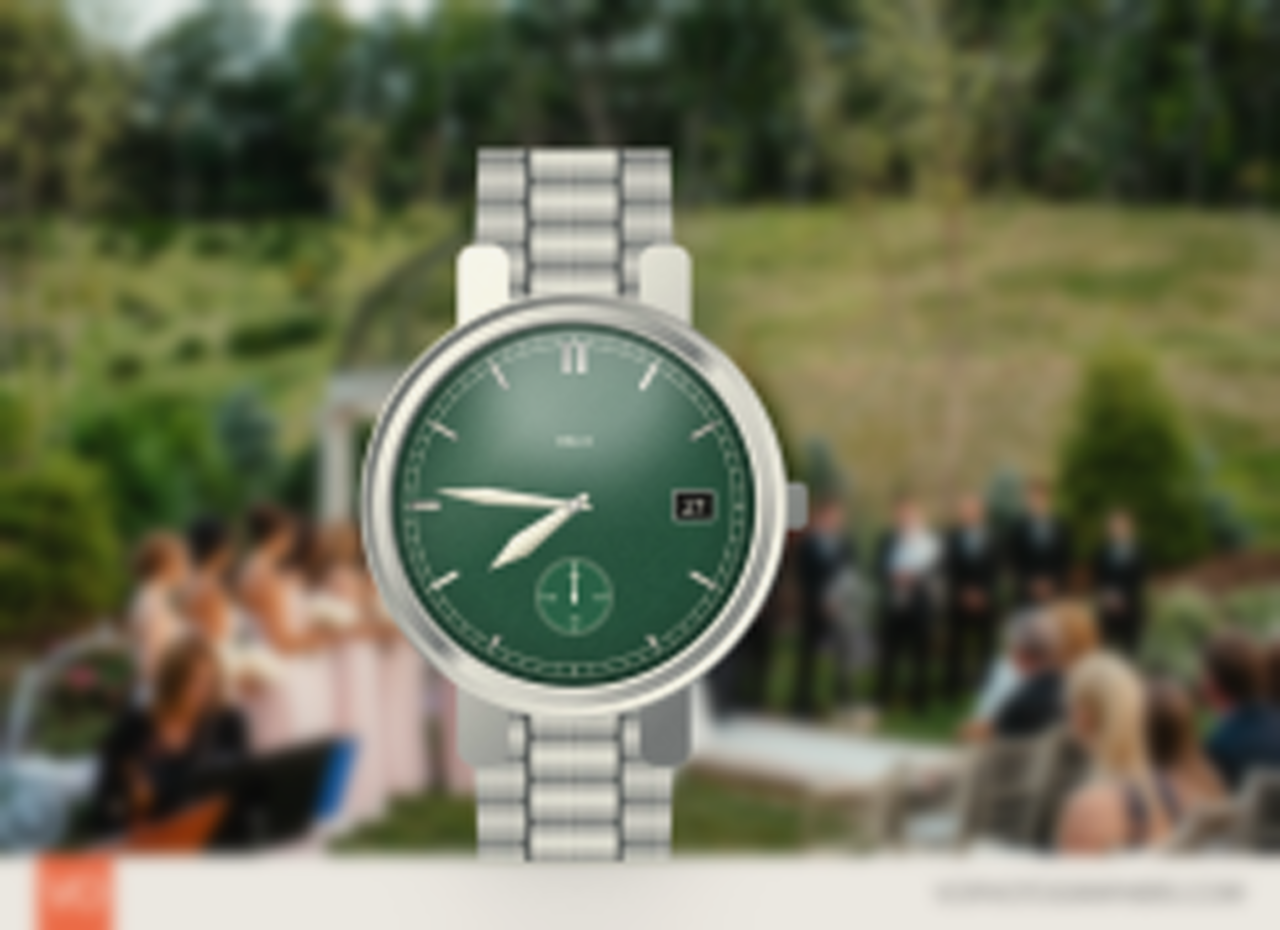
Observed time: 7:46
